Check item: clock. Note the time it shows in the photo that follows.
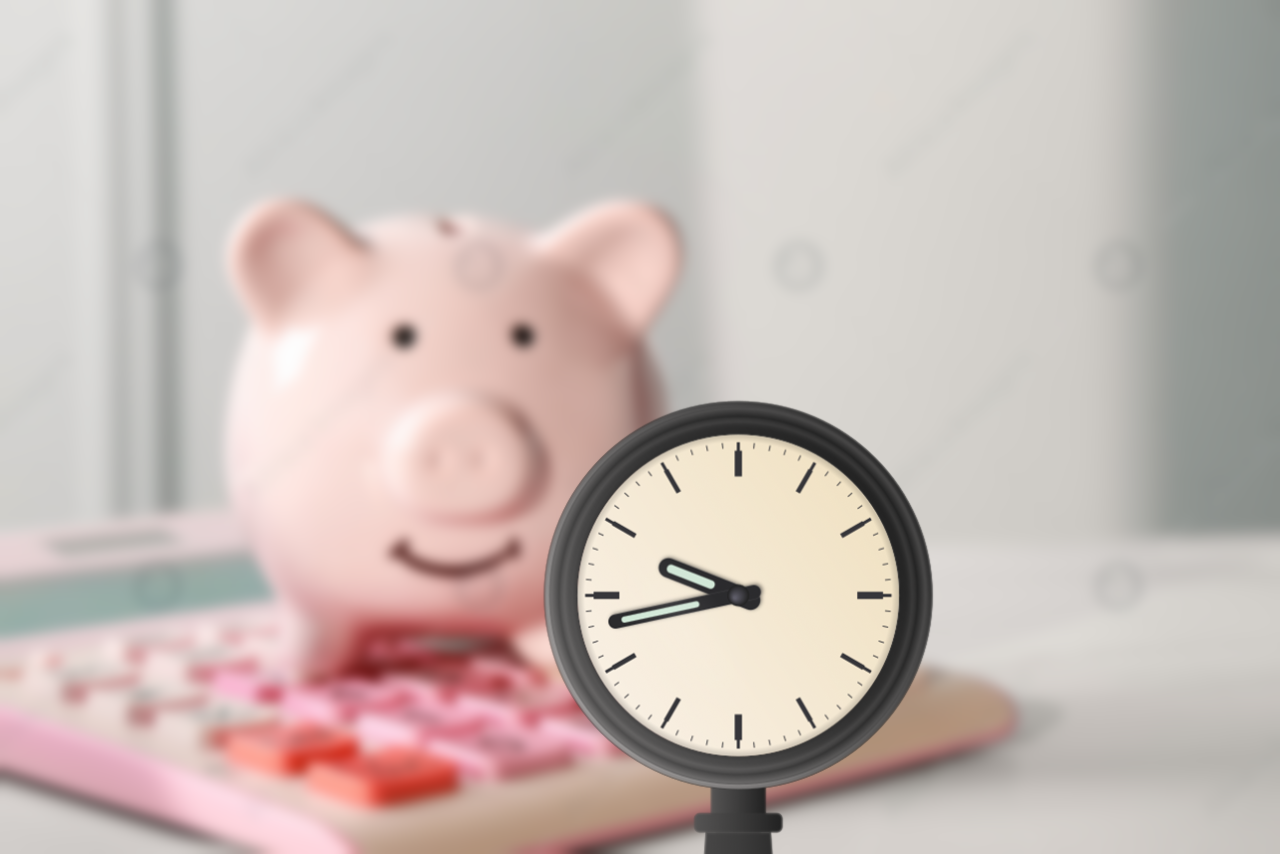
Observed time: 9:43
